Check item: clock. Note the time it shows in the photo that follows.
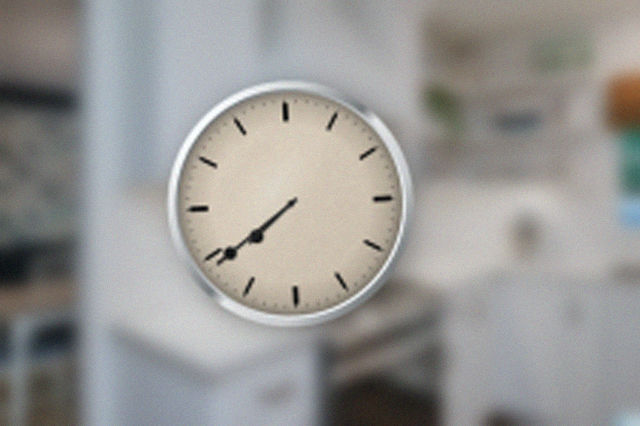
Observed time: 7:39
